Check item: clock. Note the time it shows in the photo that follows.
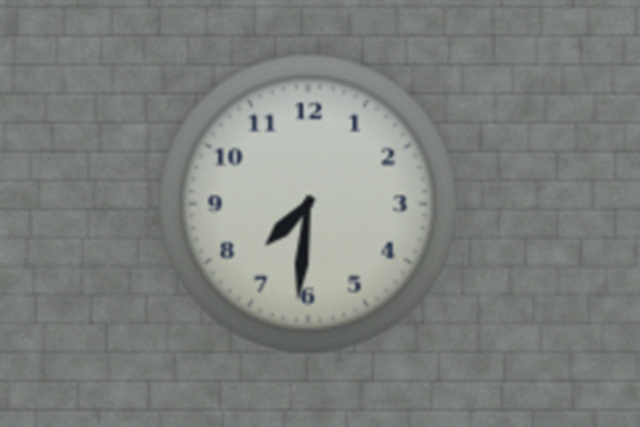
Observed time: 7:31
